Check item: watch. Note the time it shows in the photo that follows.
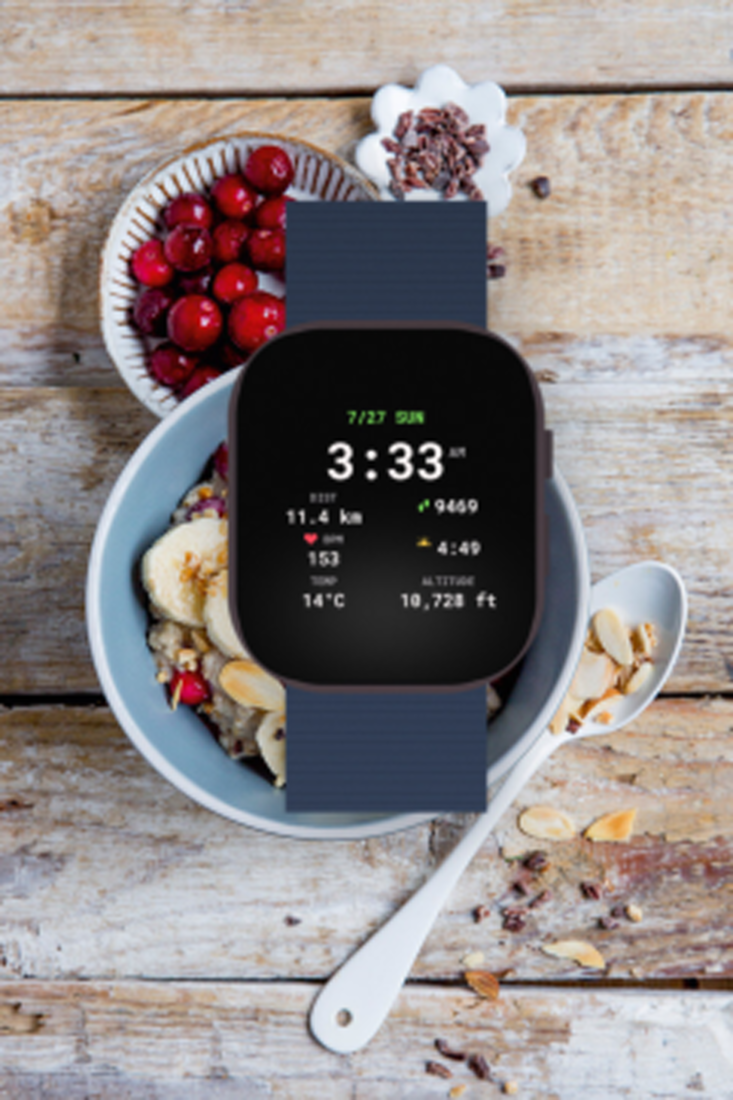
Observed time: 3:33
